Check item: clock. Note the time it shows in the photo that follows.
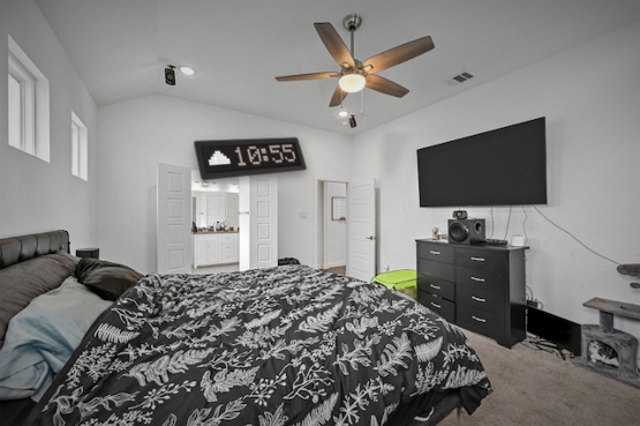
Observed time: 10:55
